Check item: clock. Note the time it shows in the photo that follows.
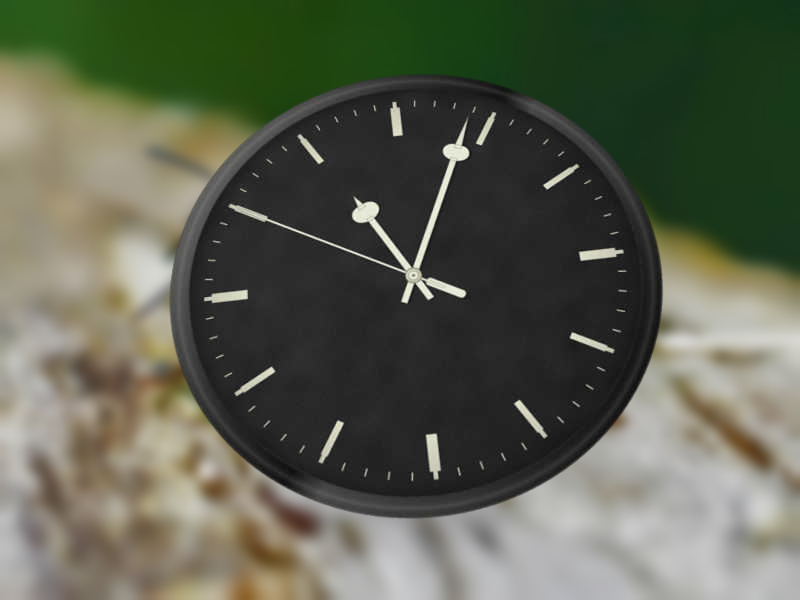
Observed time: 11:03:50
